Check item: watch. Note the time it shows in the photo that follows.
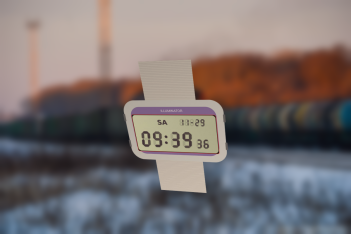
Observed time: 9:39:36
